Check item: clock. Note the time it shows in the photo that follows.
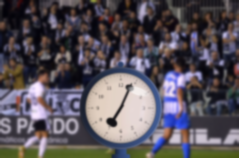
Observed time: 7:04
